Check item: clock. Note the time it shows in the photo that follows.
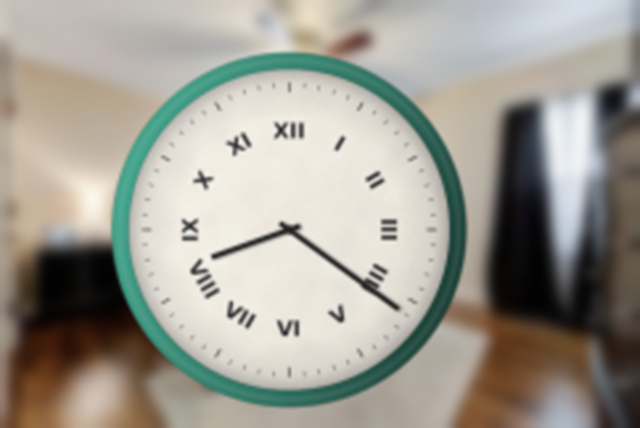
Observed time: 8:21
